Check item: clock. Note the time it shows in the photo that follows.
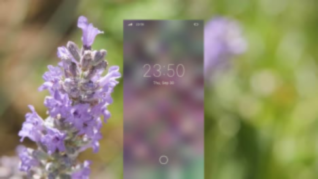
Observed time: 23:50
